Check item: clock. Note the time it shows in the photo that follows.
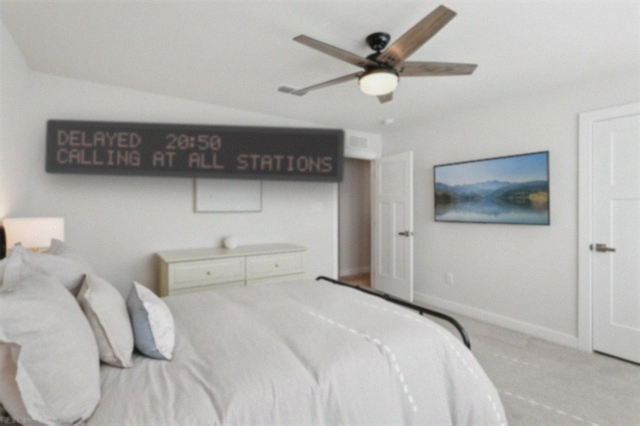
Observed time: 20:50
